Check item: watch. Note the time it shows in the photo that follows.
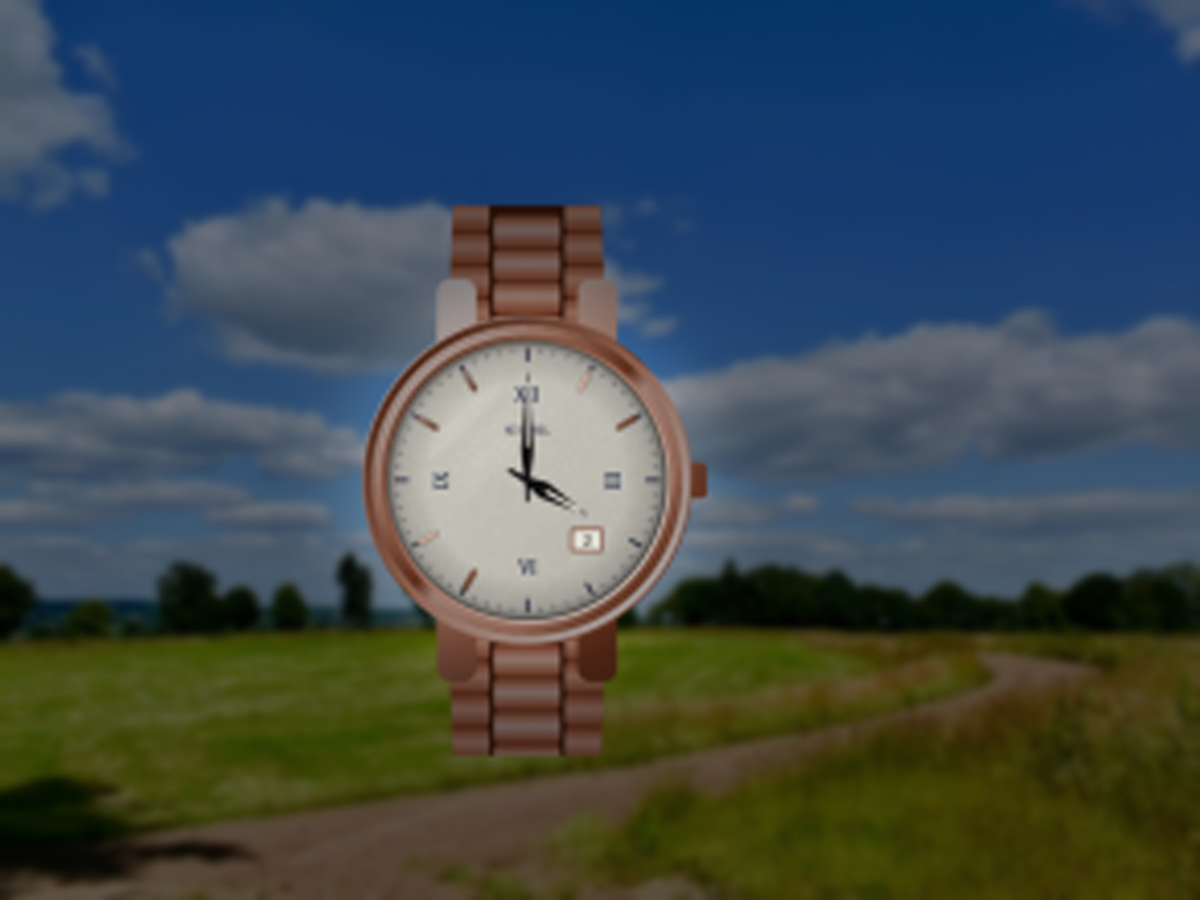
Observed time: 4:00
